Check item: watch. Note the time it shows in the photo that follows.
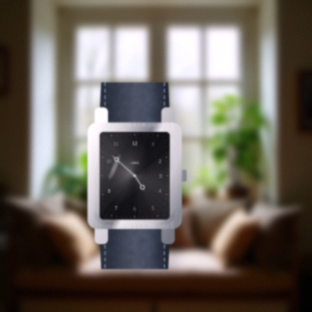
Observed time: 4:52
